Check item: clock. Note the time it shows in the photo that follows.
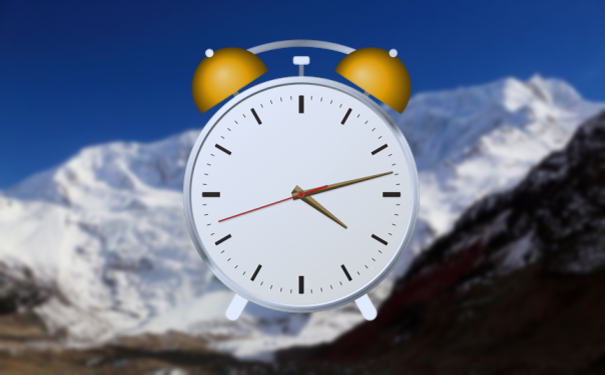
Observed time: 4:12:42
